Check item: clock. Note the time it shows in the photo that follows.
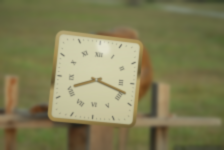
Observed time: 8:18
